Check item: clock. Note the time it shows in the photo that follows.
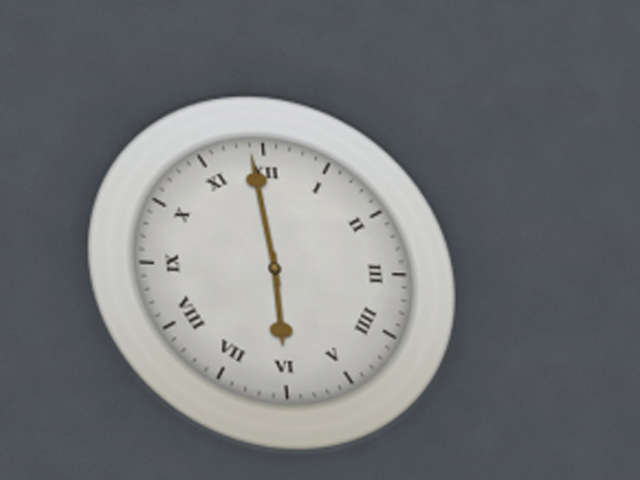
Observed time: 5:59
